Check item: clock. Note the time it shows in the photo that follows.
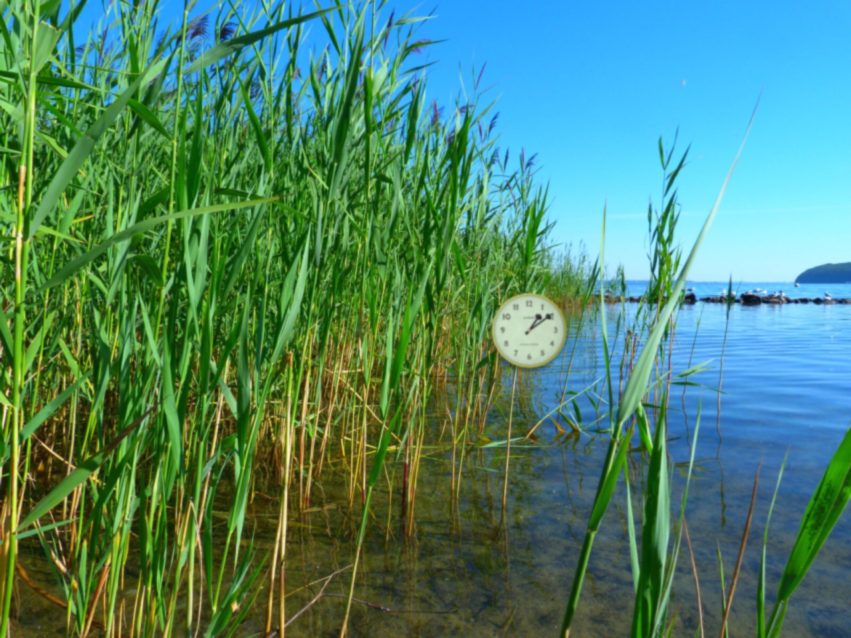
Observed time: 1:09
